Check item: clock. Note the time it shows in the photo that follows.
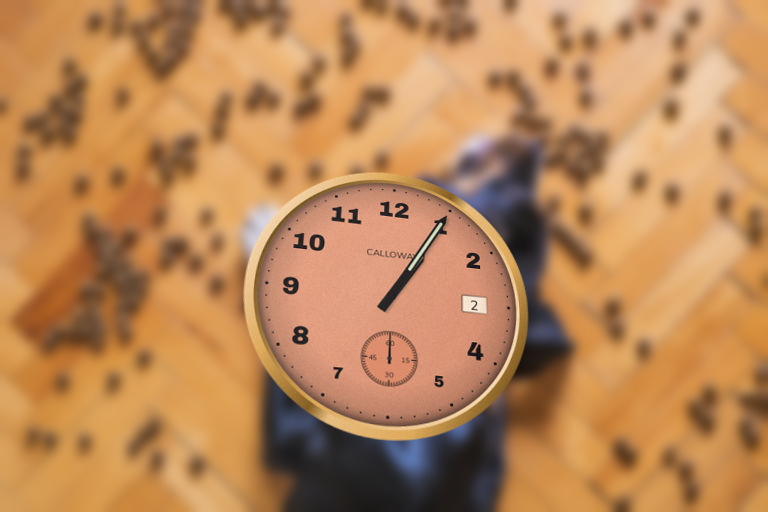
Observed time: 1:05
